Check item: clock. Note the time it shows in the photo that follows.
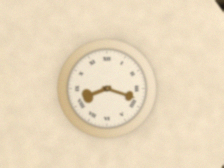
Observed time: 8:18
